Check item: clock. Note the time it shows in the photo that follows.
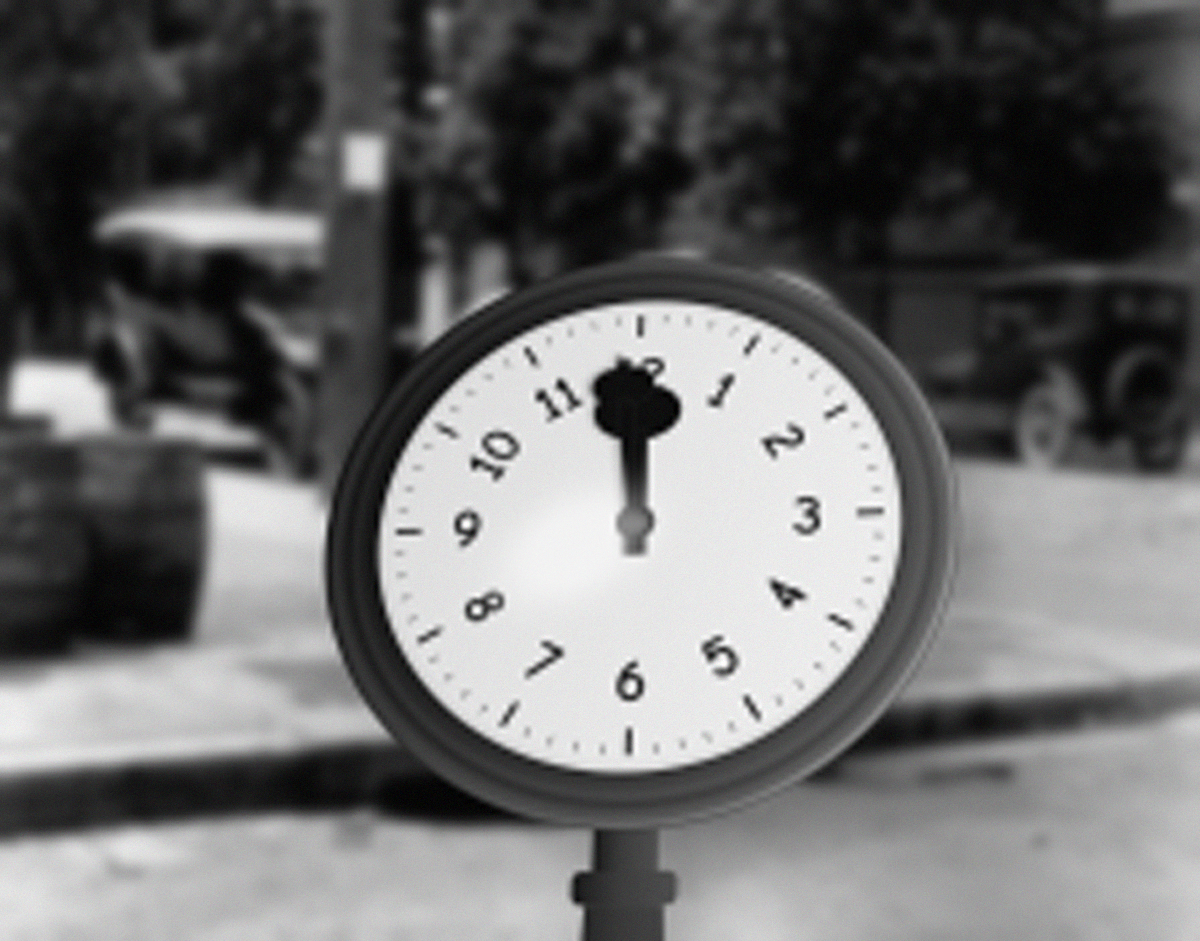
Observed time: 11:59
